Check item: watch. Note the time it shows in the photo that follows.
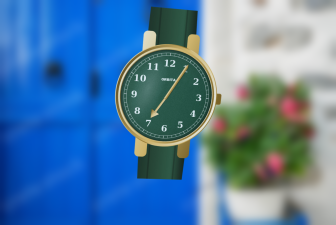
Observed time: 7:05
